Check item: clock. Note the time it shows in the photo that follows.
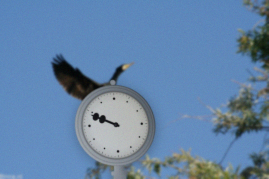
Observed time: 9:49
